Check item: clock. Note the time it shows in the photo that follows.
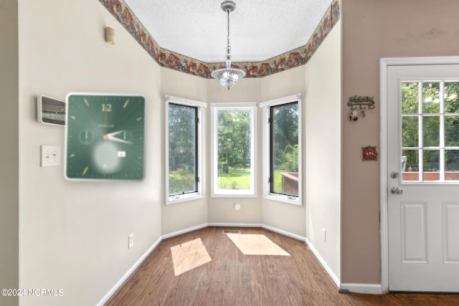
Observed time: 2:17
